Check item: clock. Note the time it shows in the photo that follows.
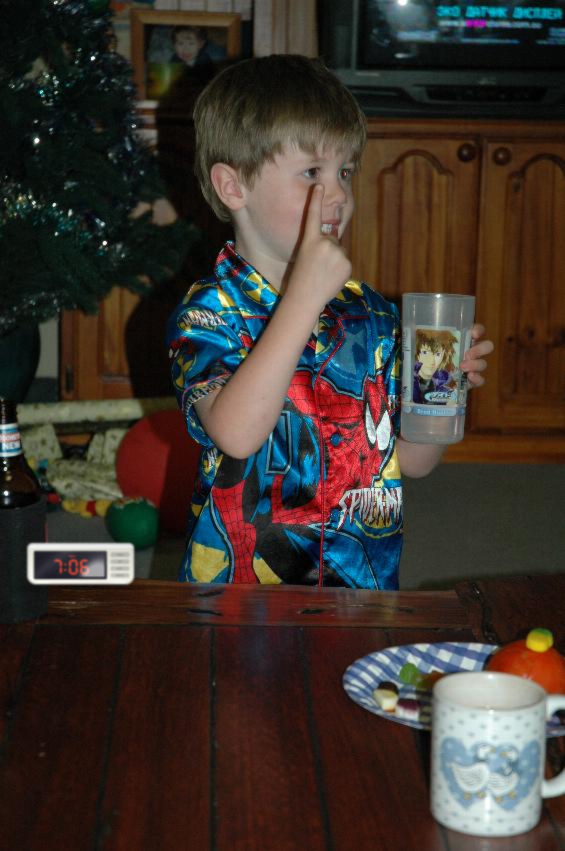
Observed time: 7:06
